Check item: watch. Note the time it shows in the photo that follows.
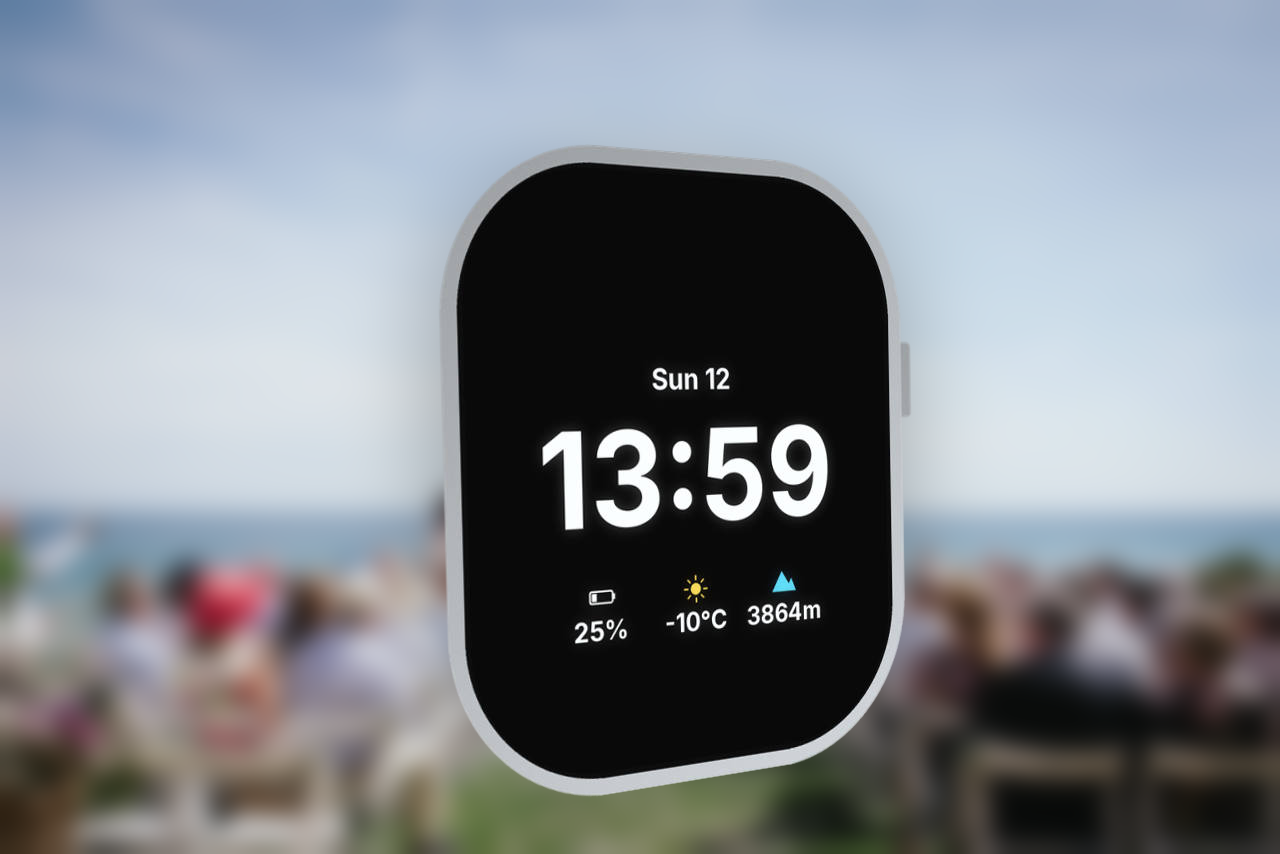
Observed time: 13:59
